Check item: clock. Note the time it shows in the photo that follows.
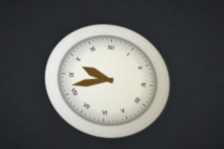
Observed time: 9:42
